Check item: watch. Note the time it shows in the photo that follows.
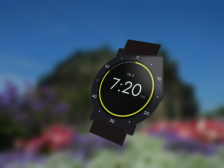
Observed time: 7:20
